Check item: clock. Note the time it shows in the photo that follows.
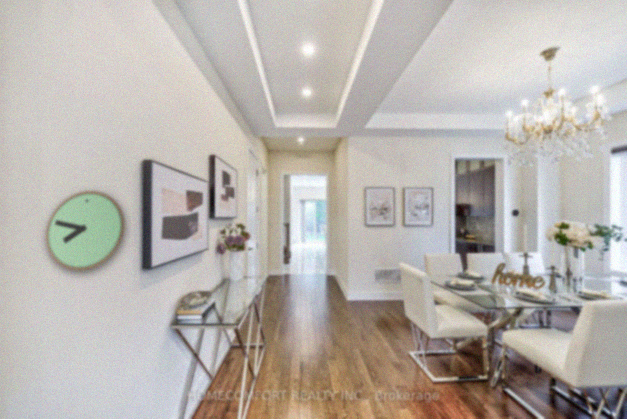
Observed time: 7:47
